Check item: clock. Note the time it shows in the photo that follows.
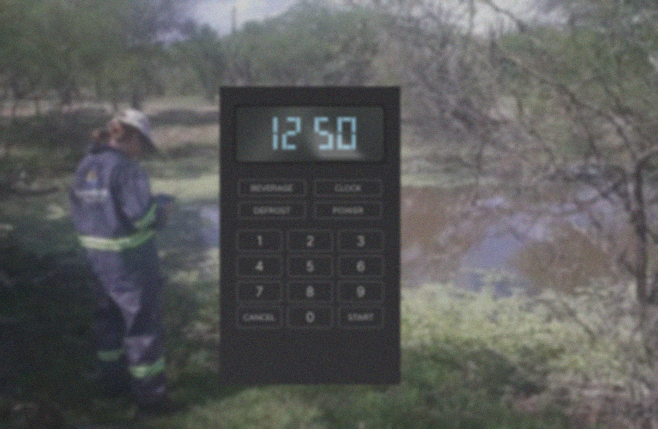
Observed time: 12:50
